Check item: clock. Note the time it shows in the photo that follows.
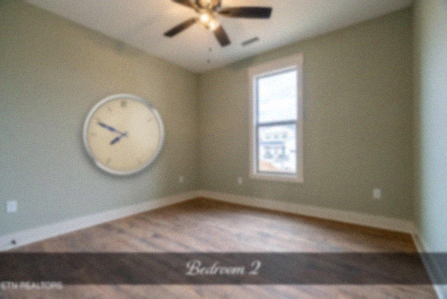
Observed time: 7:49
